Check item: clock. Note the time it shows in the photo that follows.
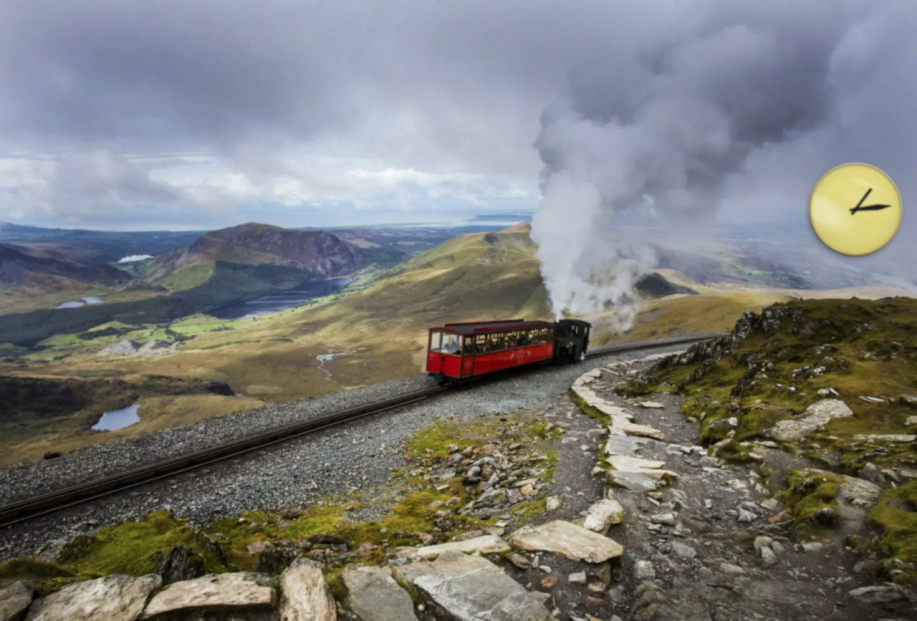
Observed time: 1:14
